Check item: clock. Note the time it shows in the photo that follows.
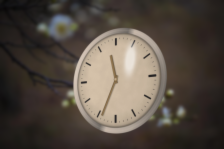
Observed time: 11:34
